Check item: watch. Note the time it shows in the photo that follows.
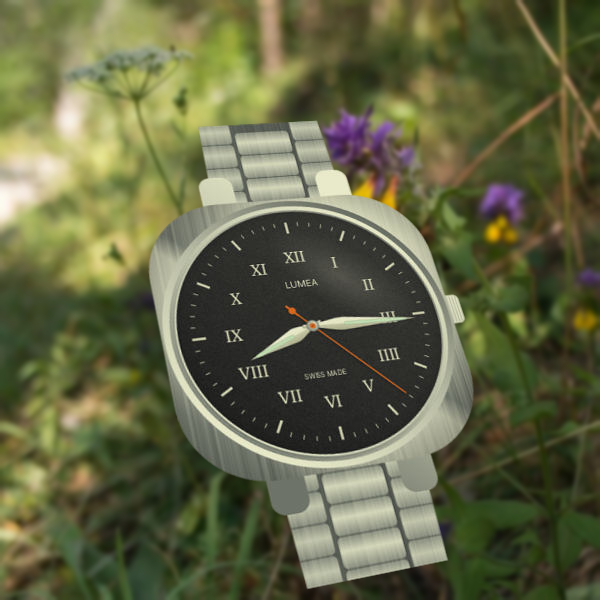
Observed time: 8:15:23
